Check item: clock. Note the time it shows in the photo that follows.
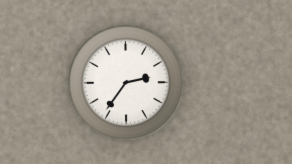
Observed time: 2:36
